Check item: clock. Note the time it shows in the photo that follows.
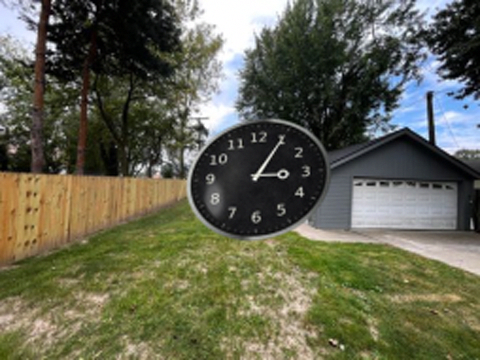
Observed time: 3:05
